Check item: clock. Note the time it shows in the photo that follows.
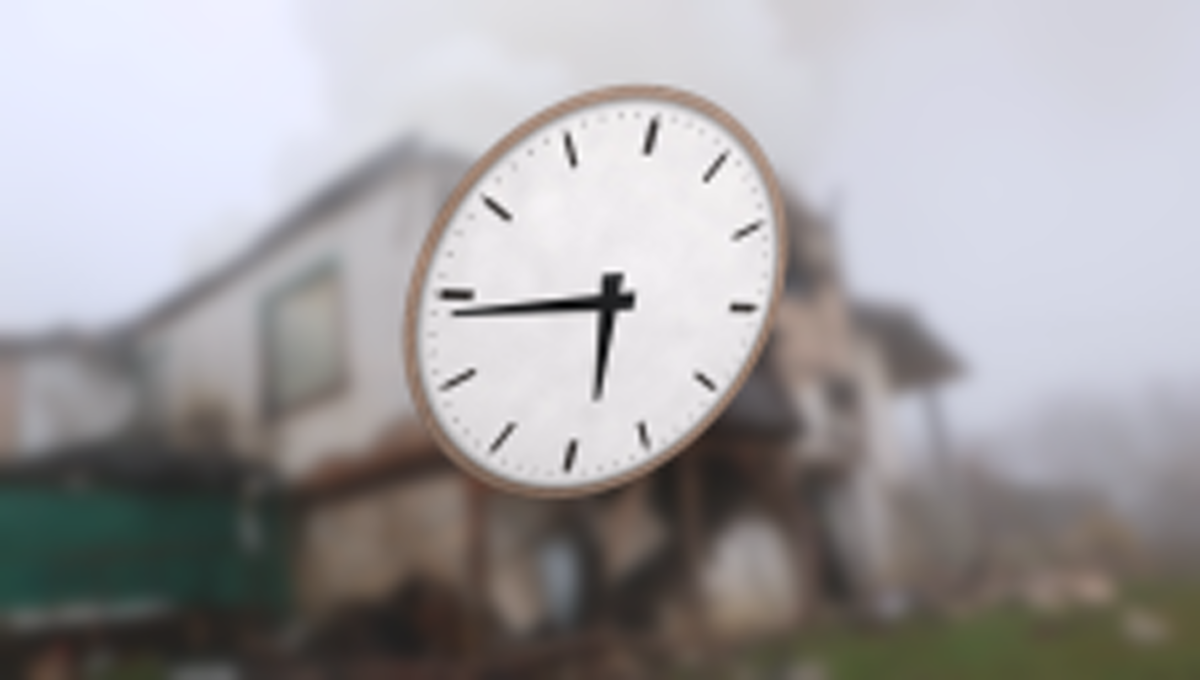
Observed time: 5:44
